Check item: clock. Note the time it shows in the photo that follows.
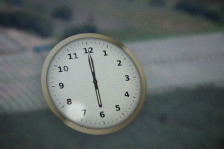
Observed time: 6:00
